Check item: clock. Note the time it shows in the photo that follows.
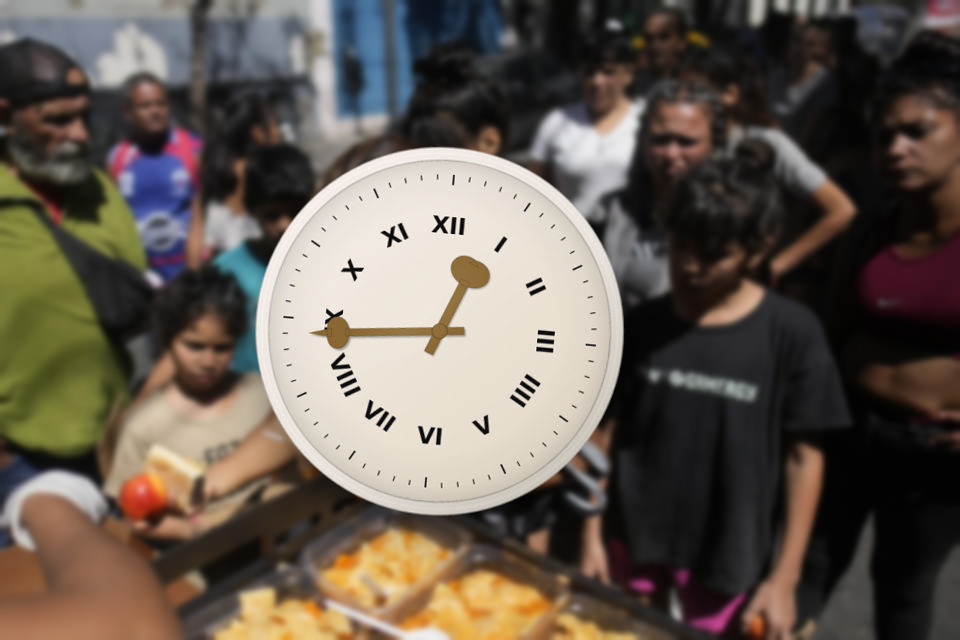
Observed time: 12:44
